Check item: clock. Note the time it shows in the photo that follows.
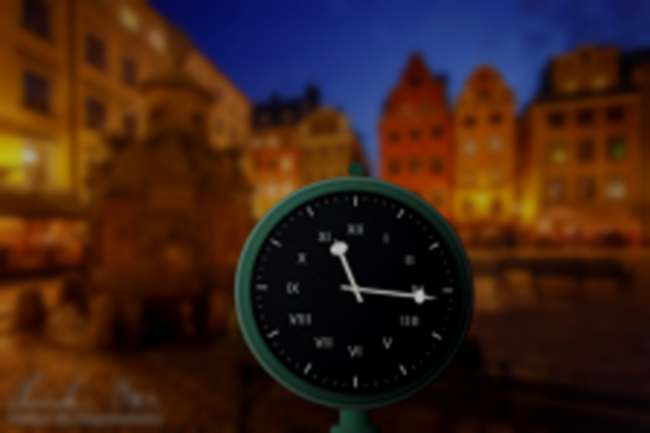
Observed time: 11:16
